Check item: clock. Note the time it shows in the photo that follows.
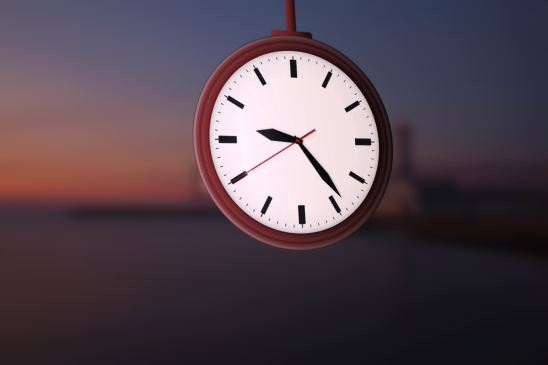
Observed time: 9:23:40
